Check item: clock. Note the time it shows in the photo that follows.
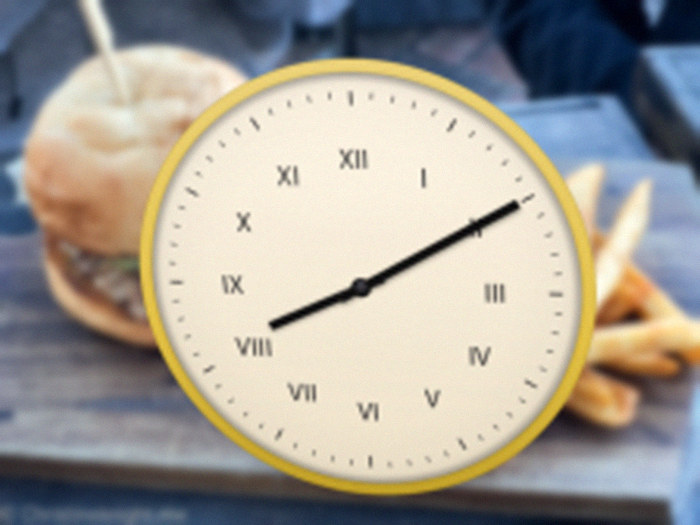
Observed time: 8:10
